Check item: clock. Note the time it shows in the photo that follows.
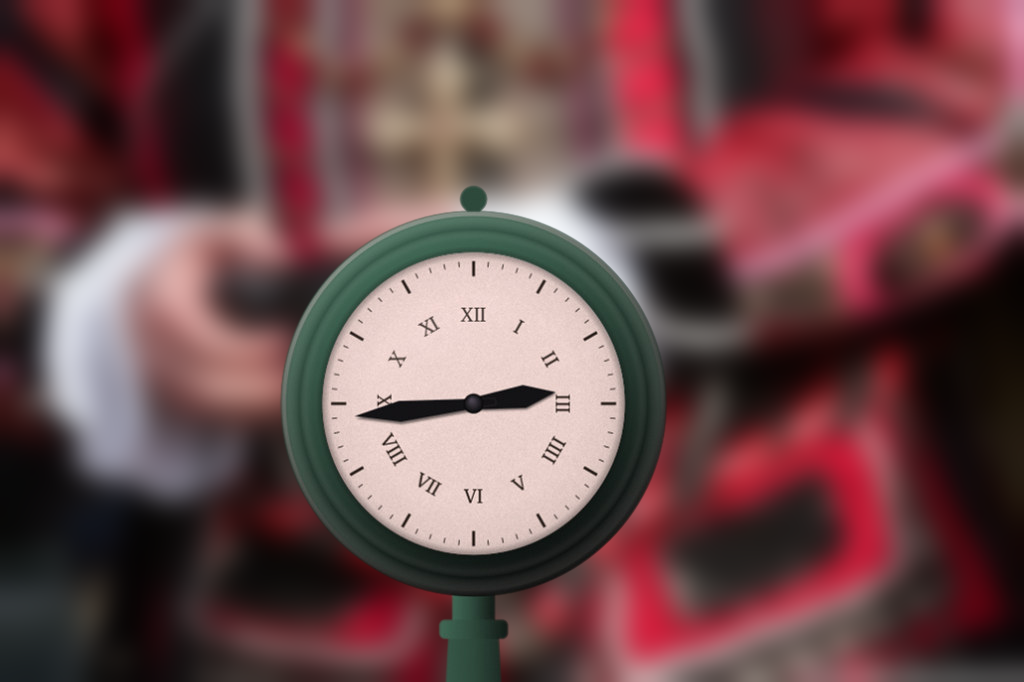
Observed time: 2:44
